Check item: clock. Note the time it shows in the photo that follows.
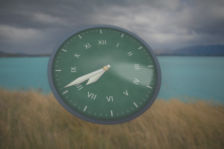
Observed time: 7:41
